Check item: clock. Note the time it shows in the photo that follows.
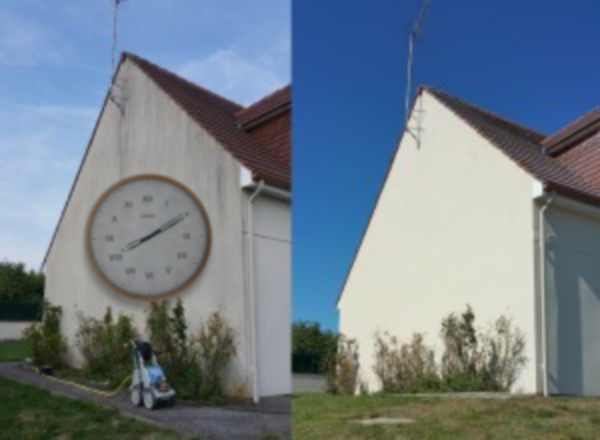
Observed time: 8:10
